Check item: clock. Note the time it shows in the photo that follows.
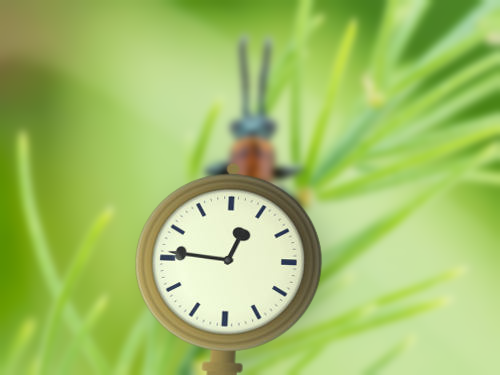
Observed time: 12:46
